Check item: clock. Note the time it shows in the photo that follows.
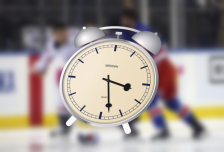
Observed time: 3:28
